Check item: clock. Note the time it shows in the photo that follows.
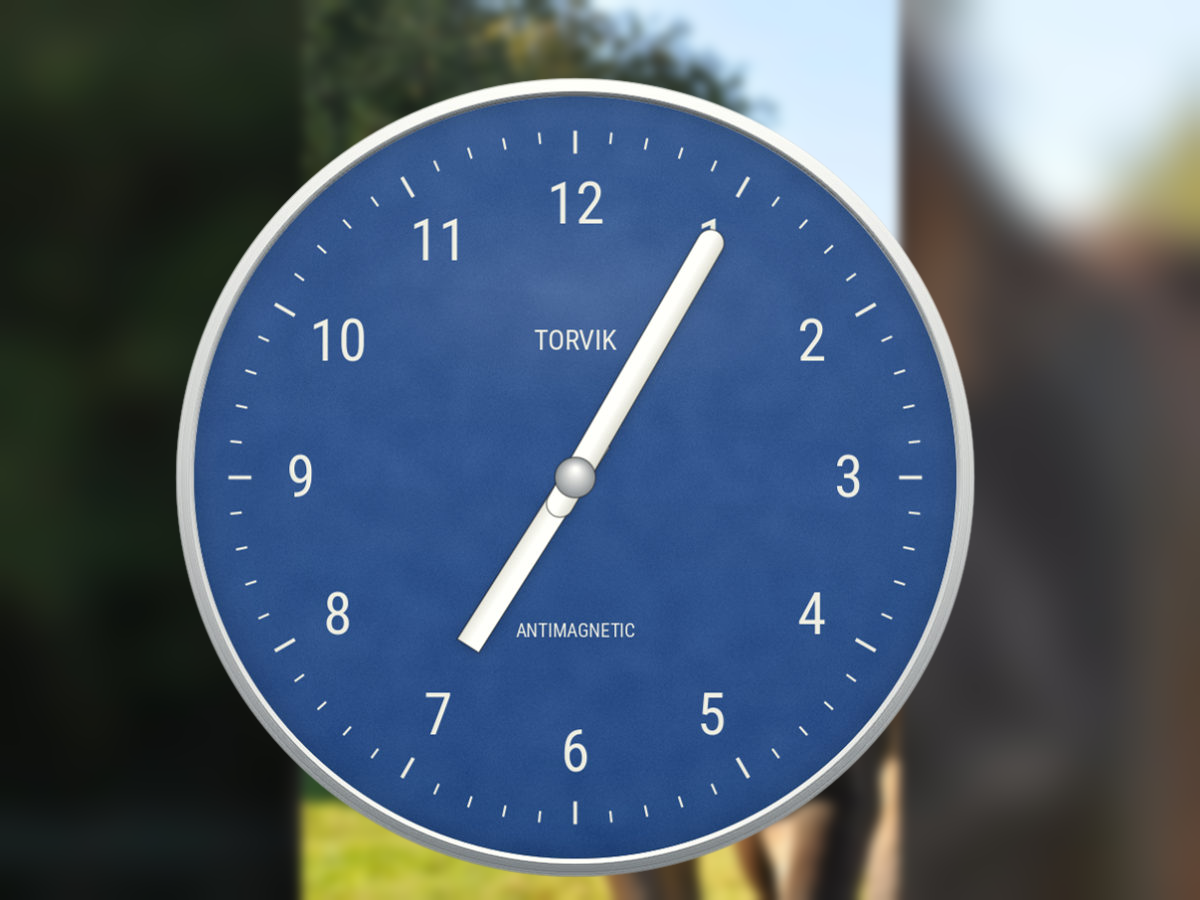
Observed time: 7:05
